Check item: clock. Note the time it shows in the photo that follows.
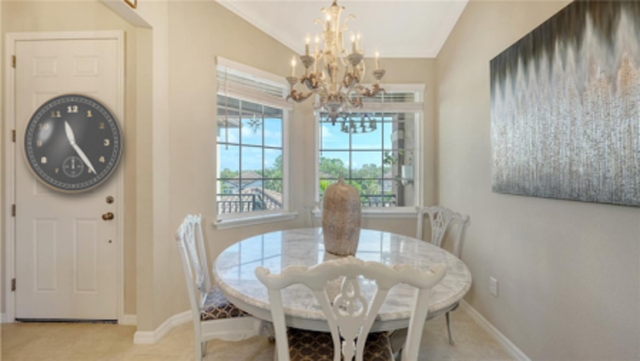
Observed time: 11:24
